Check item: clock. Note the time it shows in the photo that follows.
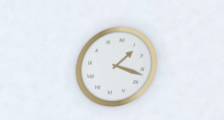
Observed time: 1:17
